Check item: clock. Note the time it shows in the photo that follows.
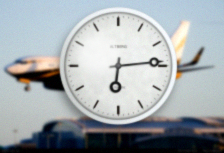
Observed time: 6:14
